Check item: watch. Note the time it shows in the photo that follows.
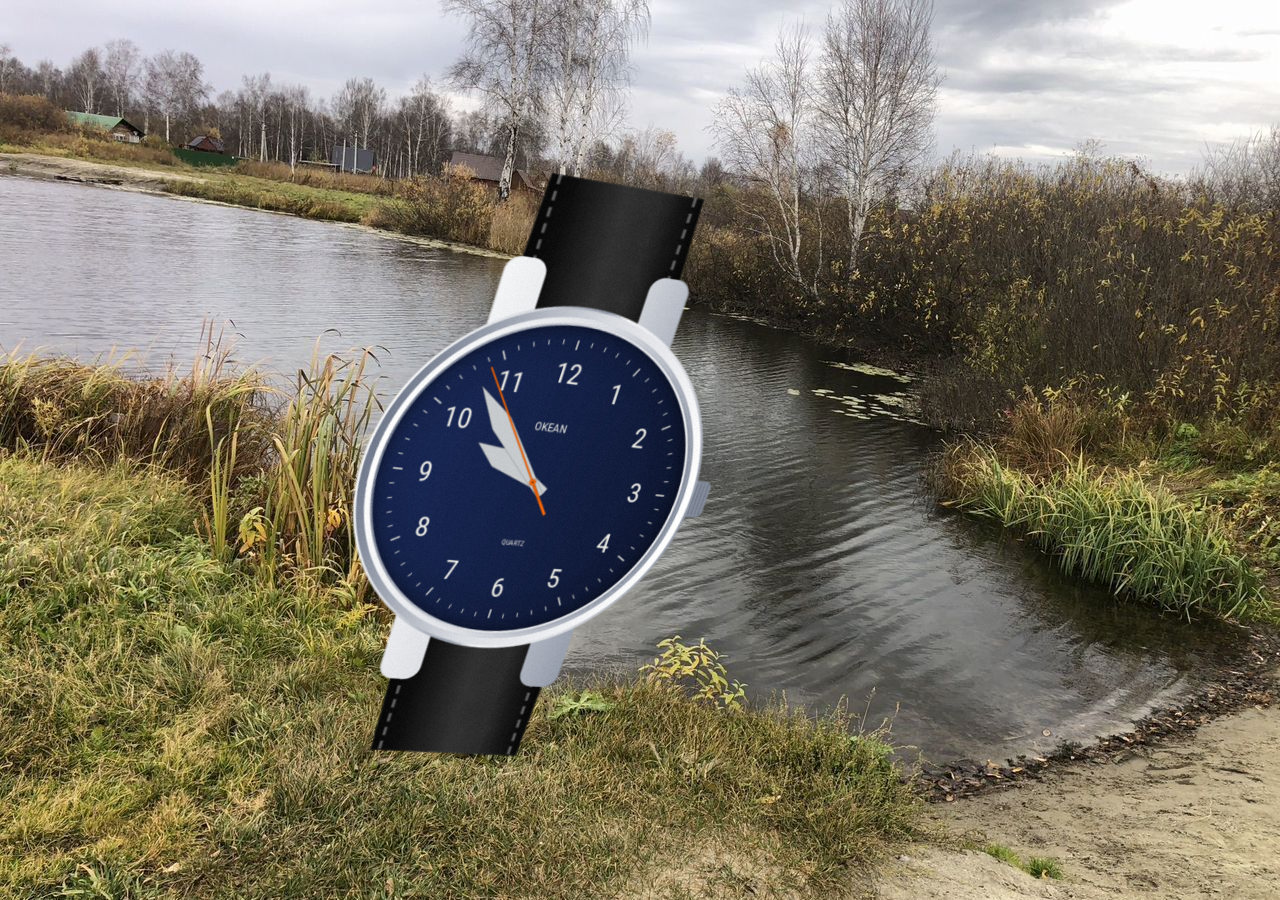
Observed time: 9:52:54
